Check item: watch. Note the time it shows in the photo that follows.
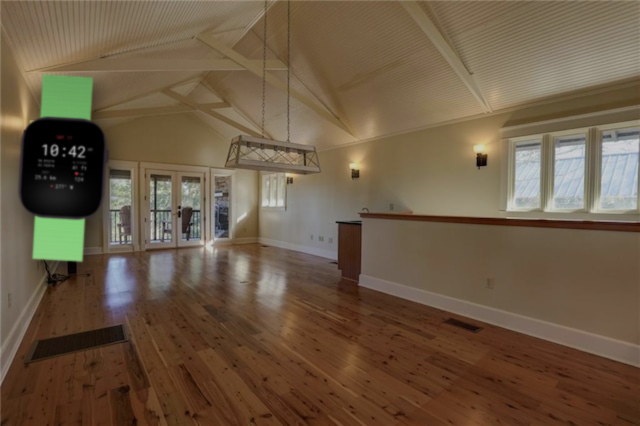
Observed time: 10:42
